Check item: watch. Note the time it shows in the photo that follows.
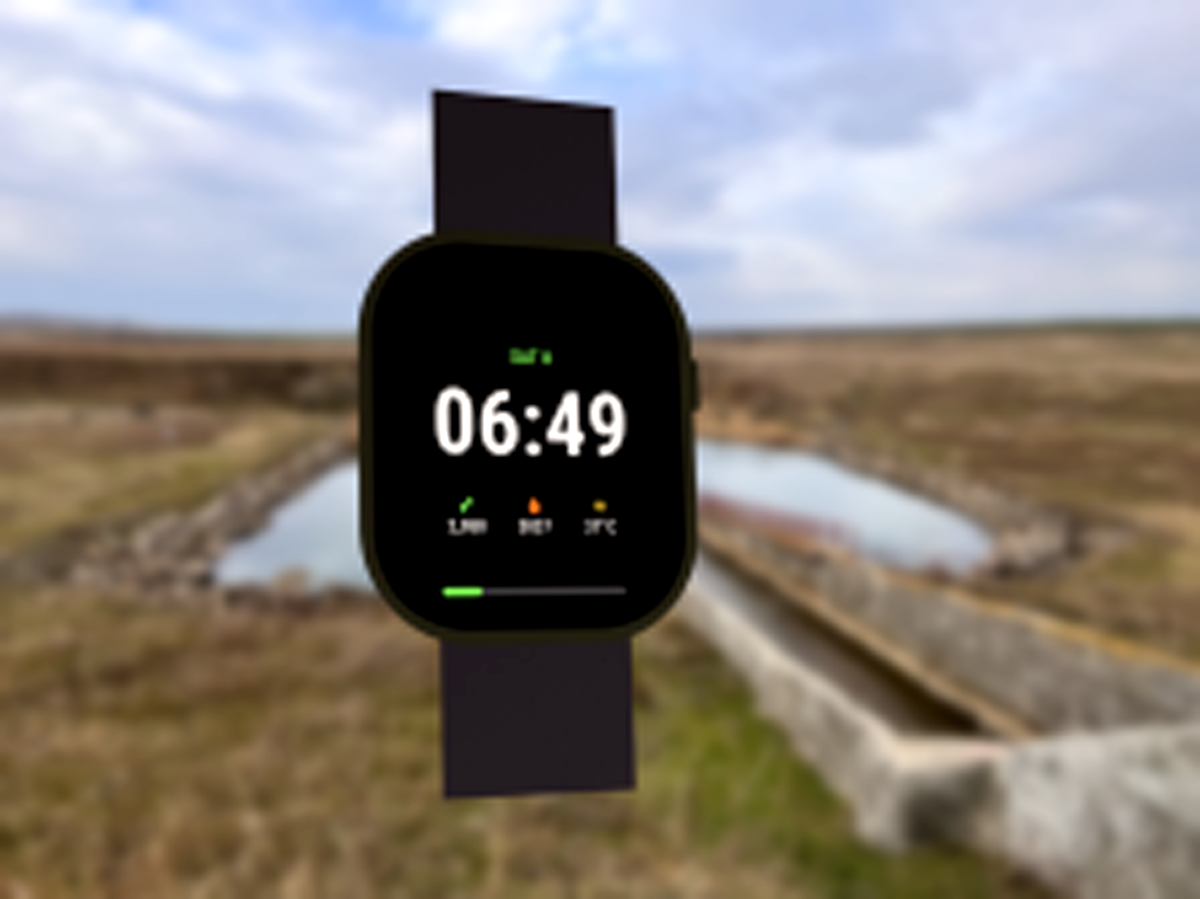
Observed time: 6:49
